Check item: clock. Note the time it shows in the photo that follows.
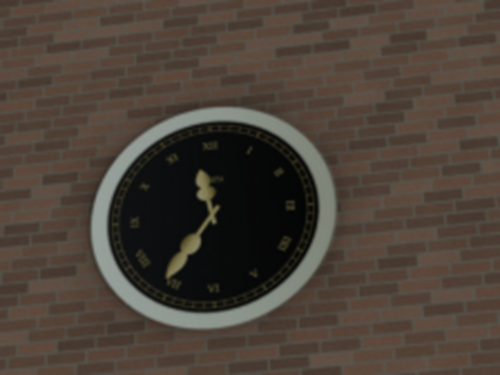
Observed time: 11:36
